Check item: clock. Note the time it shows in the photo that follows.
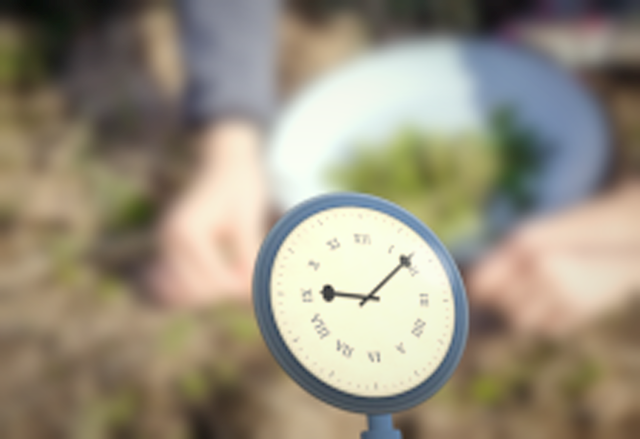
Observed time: 9:08
